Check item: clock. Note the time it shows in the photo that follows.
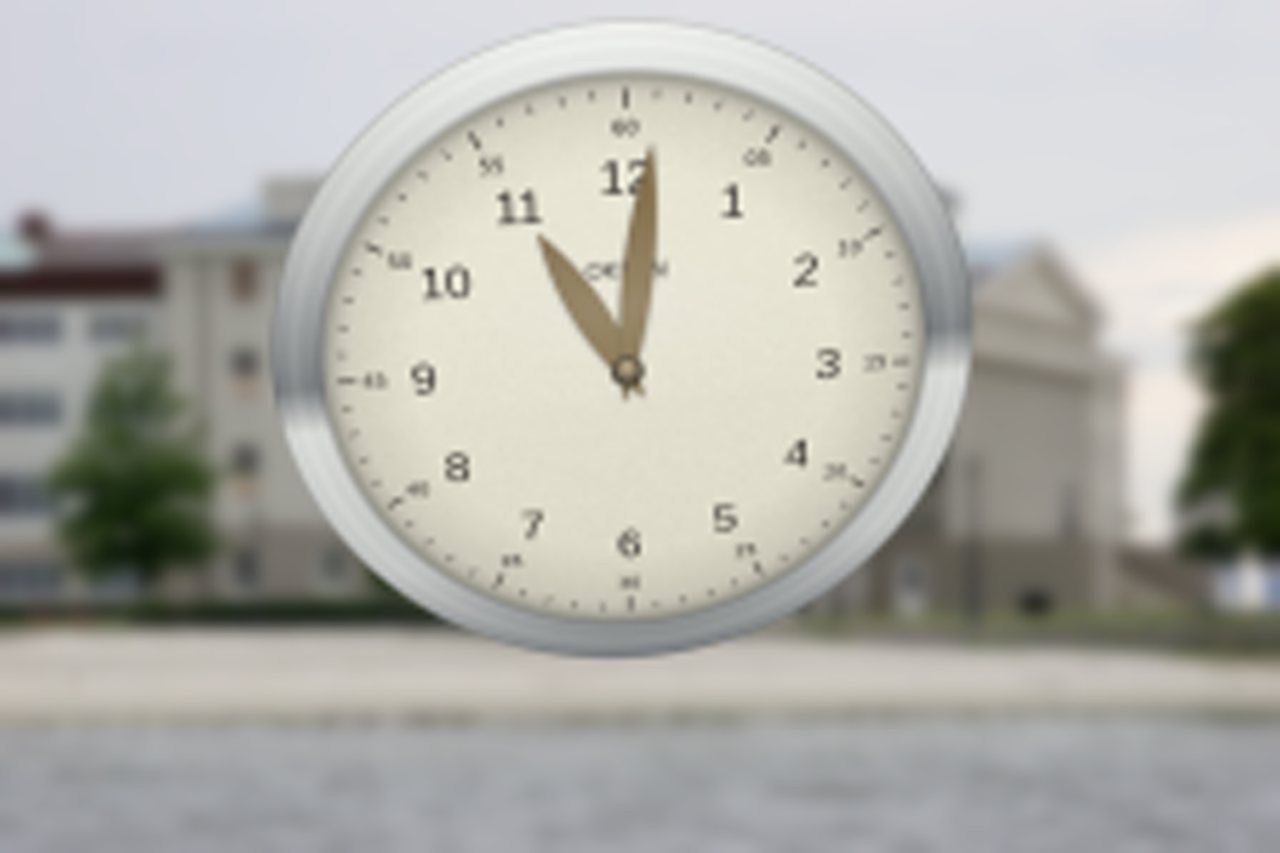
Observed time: 11:01
